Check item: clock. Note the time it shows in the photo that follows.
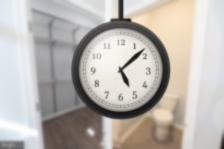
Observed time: 5:08
